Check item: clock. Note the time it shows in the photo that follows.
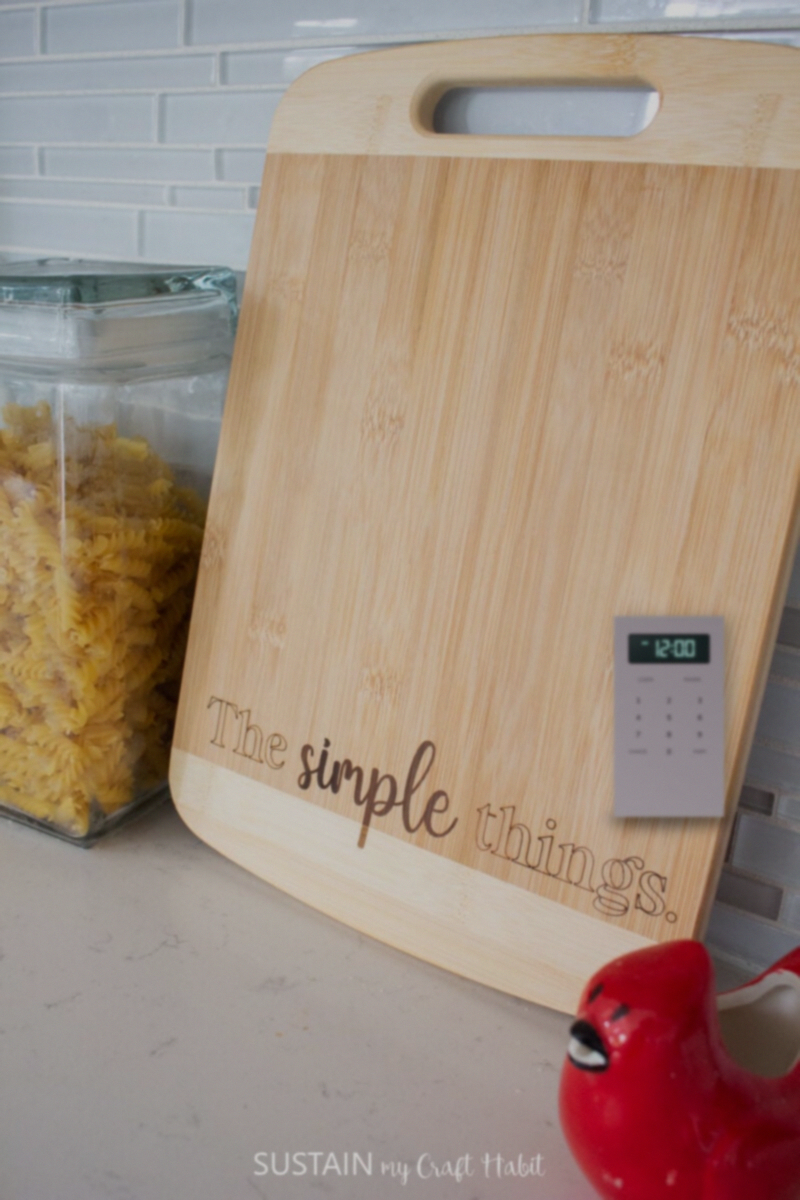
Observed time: 12:00
